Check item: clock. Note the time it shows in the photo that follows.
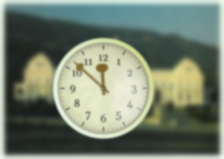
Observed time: 11:52
